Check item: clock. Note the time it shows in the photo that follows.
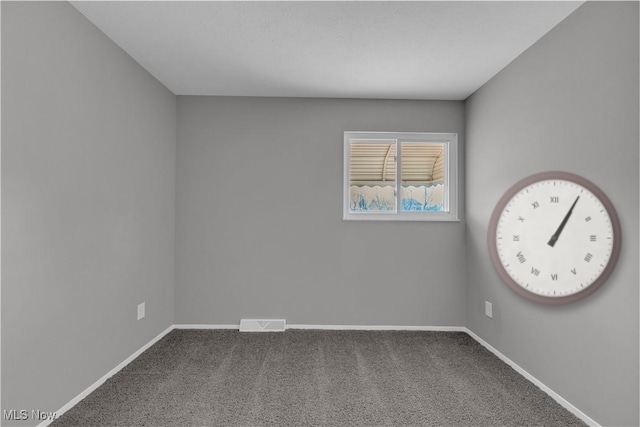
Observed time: 1:05
